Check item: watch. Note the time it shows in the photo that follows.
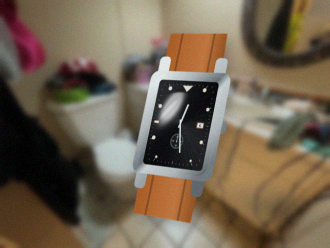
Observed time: 12:28
